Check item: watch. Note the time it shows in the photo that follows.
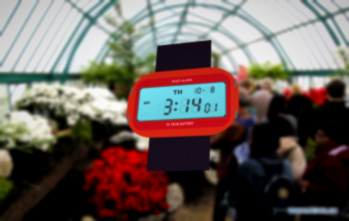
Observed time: 3:14:01
